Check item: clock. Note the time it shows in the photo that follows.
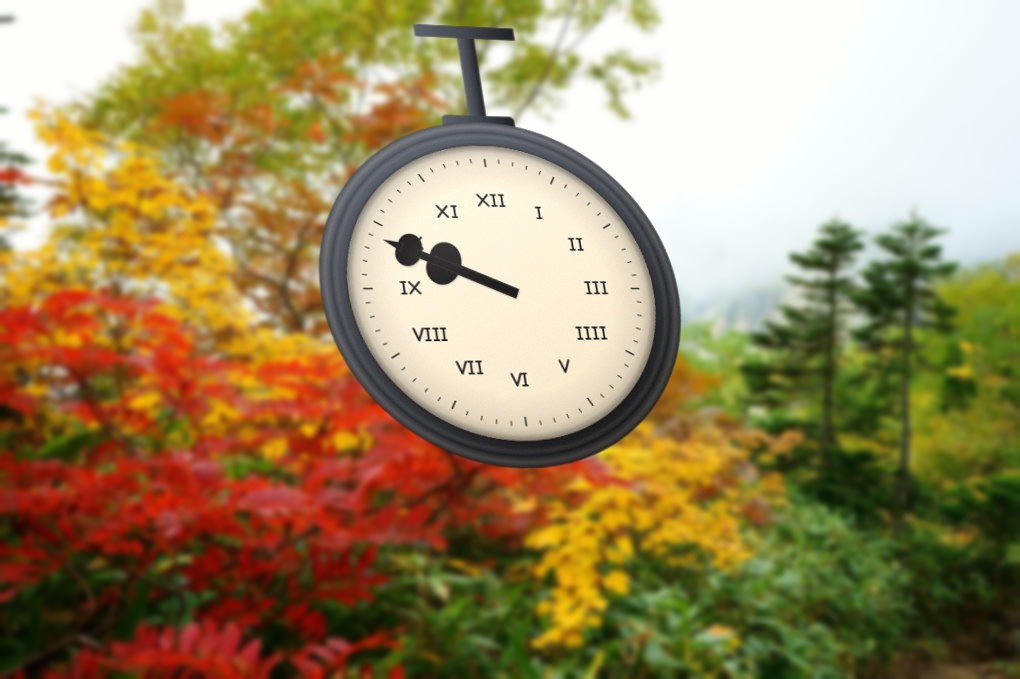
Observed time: 9:49
